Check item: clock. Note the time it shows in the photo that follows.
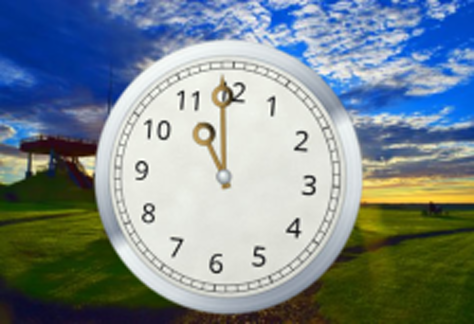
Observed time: 10:59
